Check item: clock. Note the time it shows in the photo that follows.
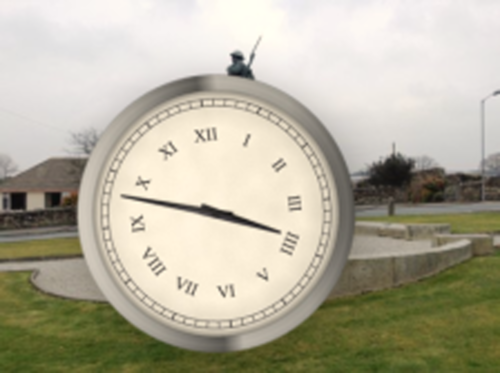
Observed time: 3:48
